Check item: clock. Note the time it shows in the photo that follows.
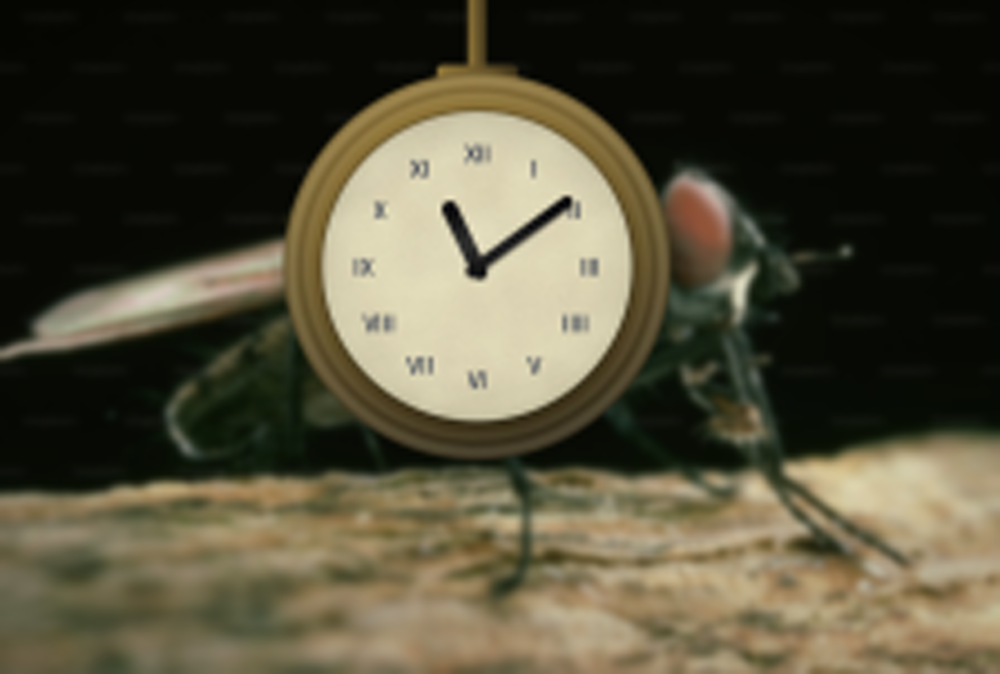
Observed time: 11:09
